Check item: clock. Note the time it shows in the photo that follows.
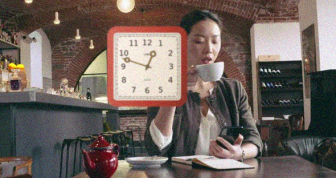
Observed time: 12:48
